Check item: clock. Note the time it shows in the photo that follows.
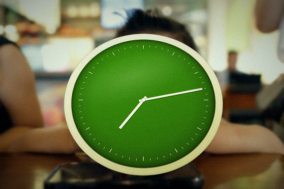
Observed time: 7:13
